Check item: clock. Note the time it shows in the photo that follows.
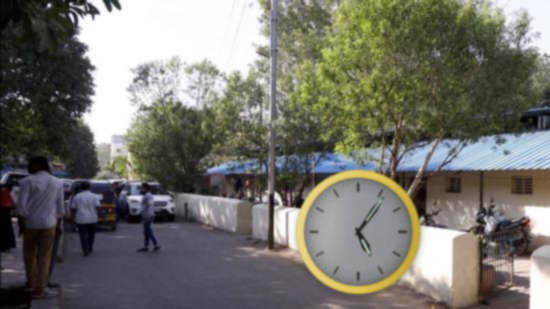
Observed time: 5:06
